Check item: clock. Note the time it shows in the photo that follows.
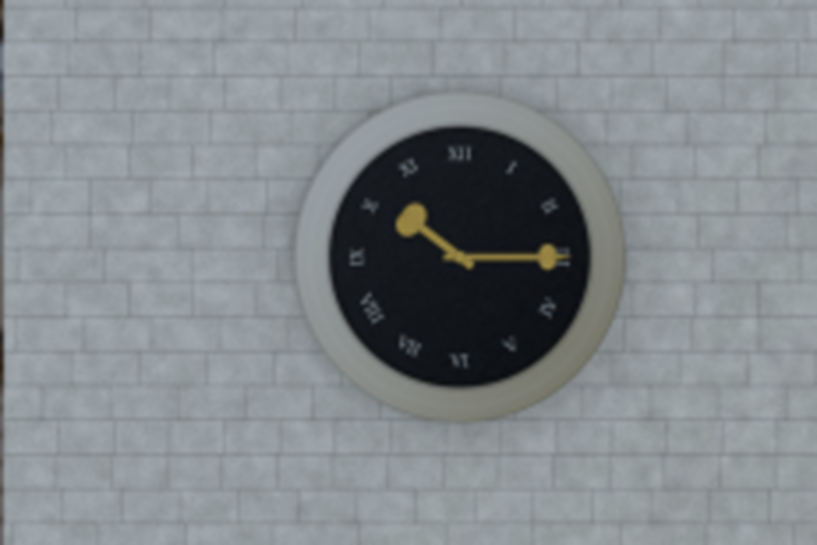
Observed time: 10:15
